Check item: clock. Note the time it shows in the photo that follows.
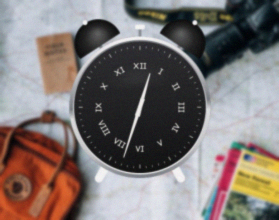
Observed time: 12:33
